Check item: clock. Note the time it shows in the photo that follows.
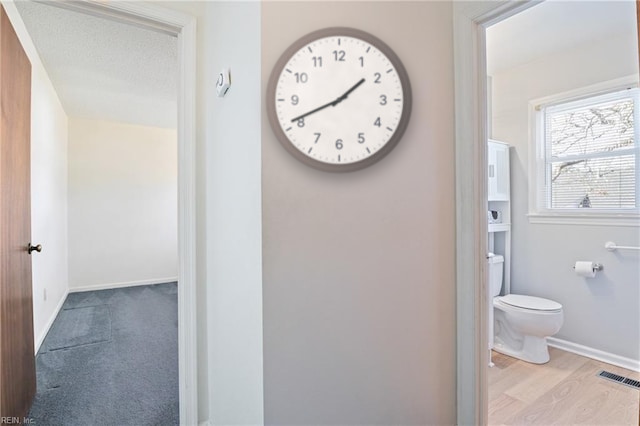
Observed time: 1:41
